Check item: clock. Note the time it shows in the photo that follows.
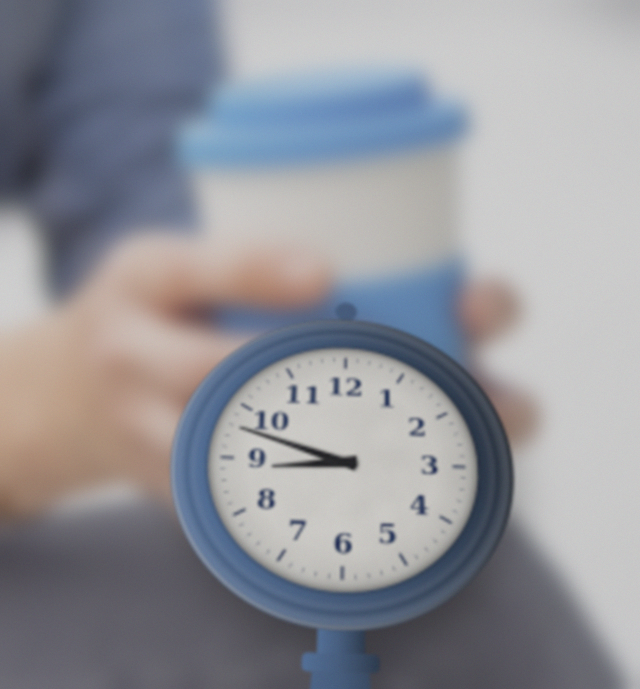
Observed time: 8:48
